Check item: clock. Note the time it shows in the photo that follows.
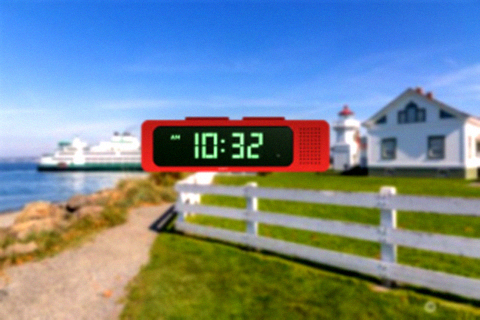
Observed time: 10:32
